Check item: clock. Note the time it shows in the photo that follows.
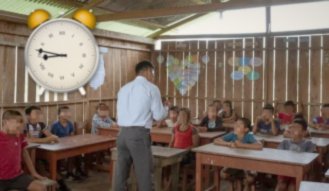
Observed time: 8:47
